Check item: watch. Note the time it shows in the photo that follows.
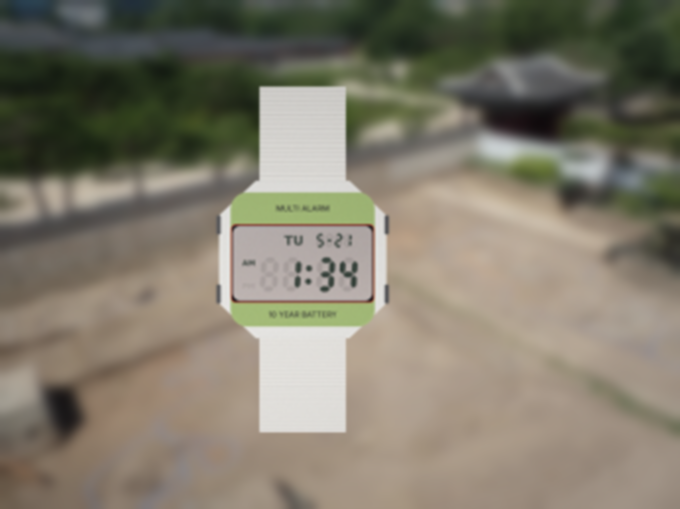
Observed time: 1:34
